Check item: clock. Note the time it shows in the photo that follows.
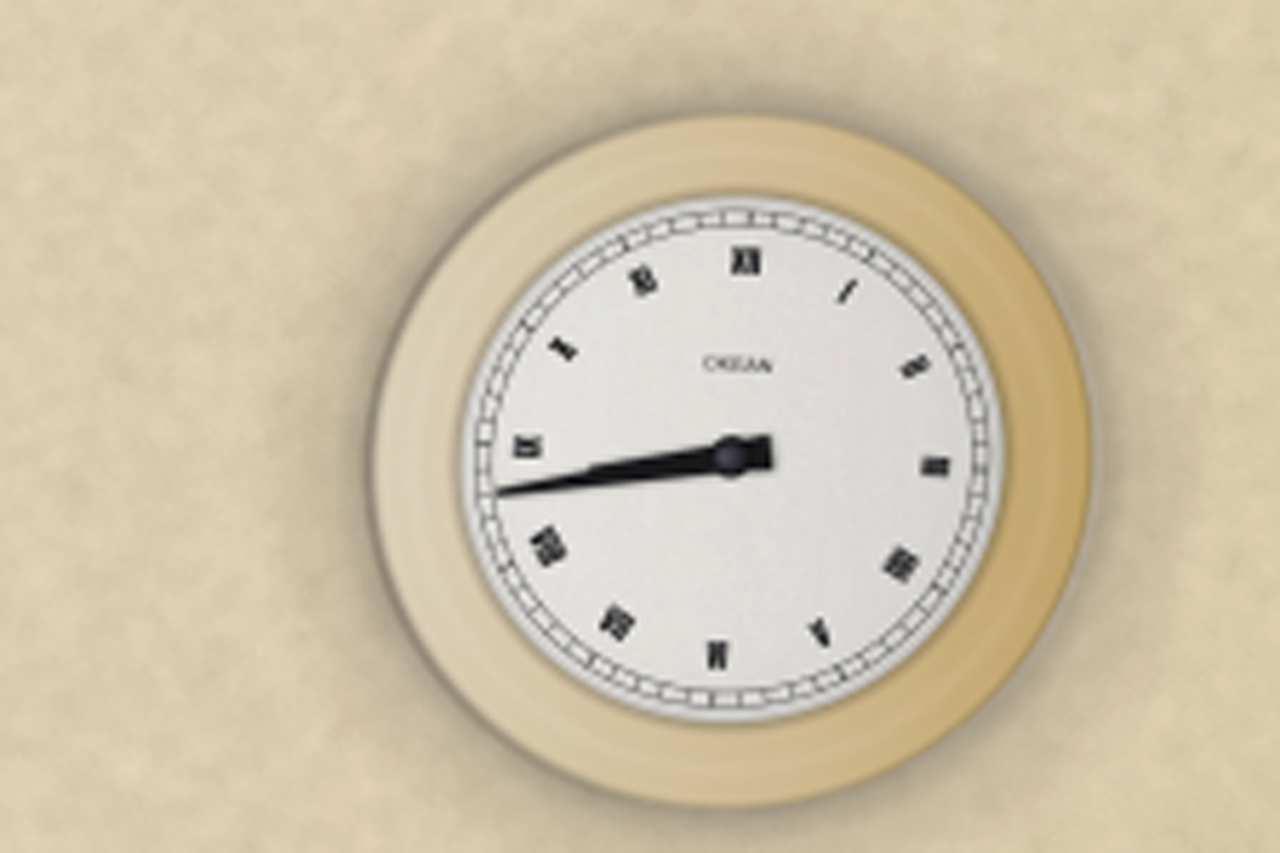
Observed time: 8:43
